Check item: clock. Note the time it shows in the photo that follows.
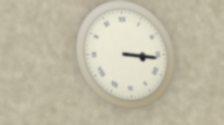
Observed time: 3:16
